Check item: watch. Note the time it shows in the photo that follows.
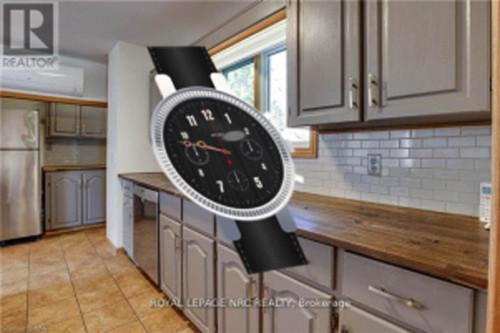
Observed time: 9:48
